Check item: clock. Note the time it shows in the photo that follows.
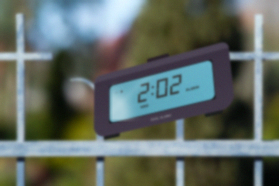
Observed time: 2:02
